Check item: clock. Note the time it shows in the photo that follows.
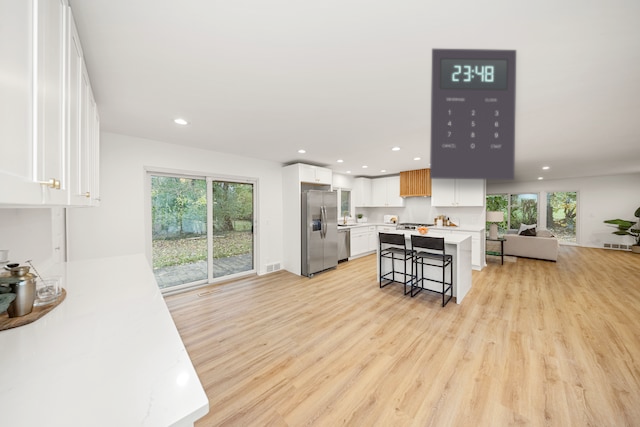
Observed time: 23:48
